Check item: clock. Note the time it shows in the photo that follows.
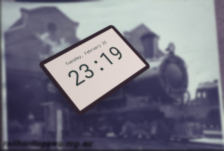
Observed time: 23:19
